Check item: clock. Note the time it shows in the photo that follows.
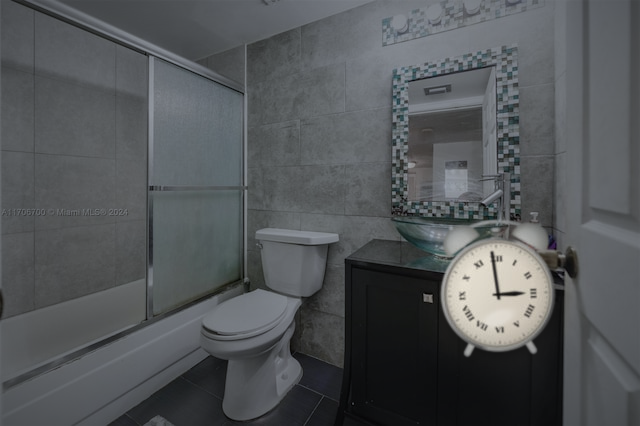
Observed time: 2:59
